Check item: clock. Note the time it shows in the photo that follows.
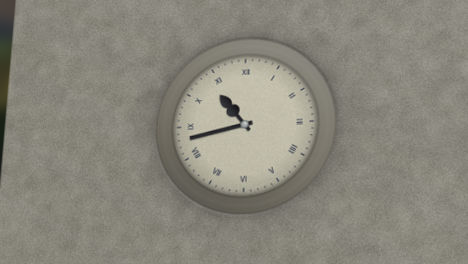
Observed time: 10:43
